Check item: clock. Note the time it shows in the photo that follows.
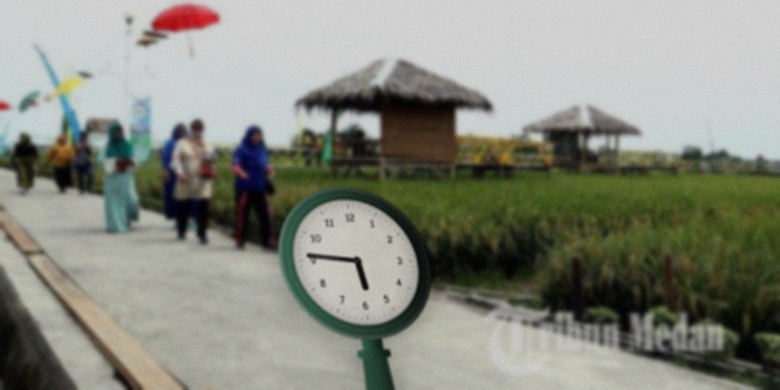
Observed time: 5:46
